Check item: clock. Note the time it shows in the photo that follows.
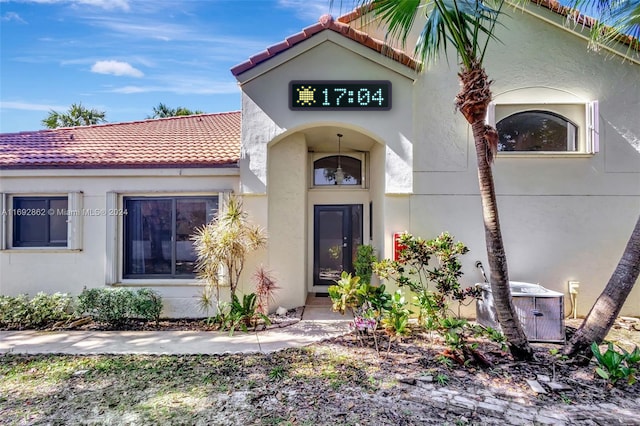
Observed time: 17:04
